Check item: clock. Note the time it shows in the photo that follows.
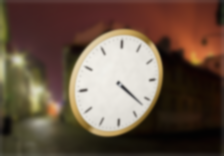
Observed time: 4:22
